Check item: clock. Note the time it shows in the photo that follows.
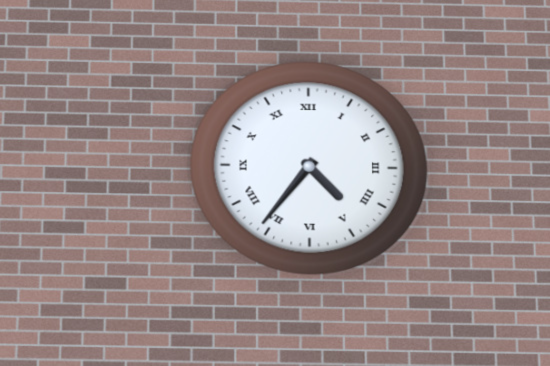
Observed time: 4:36
